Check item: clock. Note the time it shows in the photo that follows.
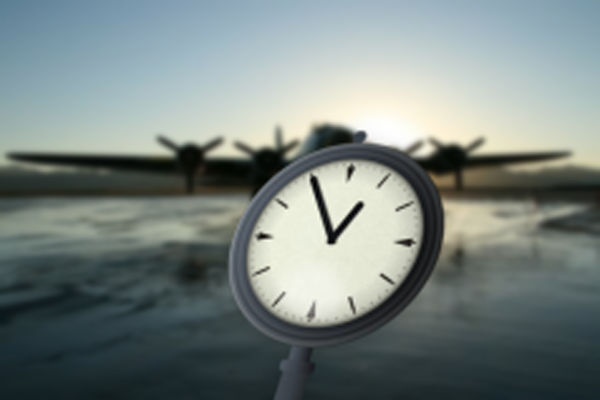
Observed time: 12:55
